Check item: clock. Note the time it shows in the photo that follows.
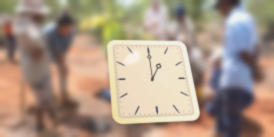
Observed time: 1:00
